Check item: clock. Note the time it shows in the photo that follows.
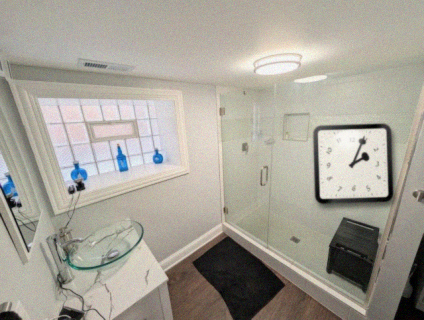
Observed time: 2:04
